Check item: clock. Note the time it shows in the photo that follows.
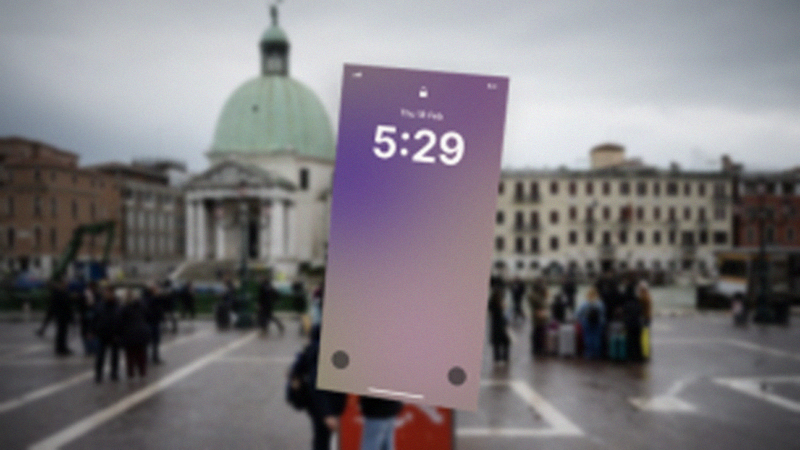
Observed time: 5:29
